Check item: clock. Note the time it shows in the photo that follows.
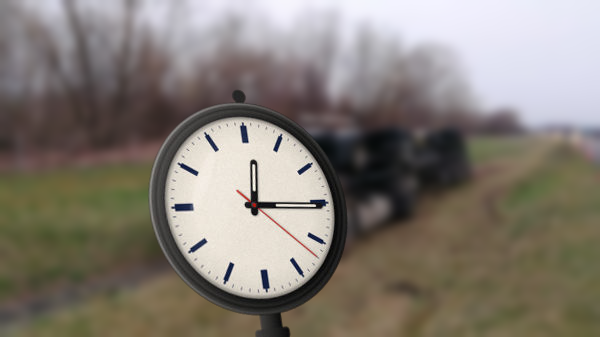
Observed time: 12:15:22
